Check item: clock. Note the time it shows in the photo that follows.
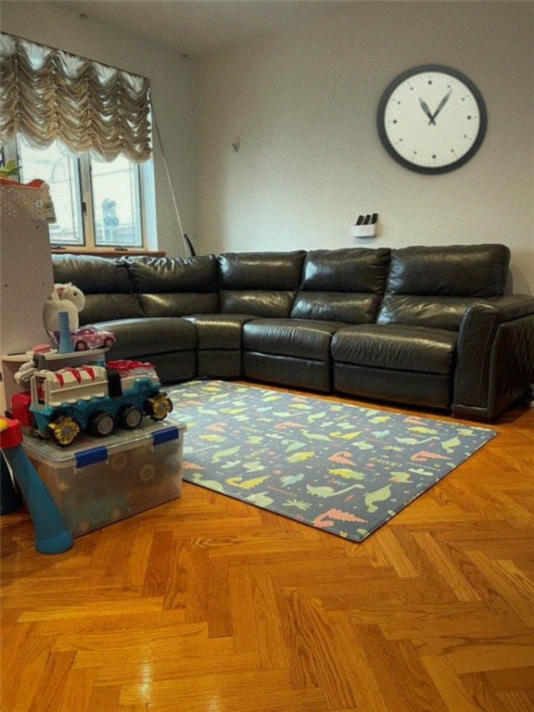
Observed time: 11:06
